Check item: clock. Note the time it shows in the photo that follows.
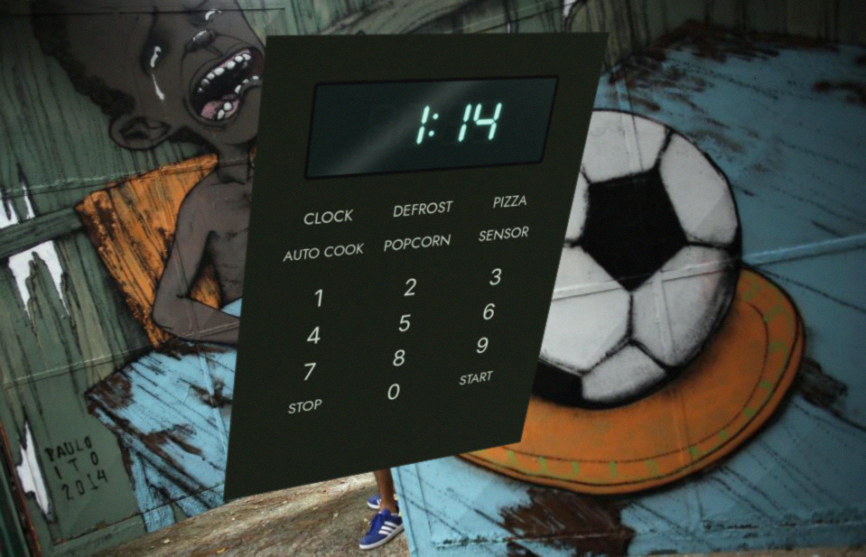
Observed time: 1:14
